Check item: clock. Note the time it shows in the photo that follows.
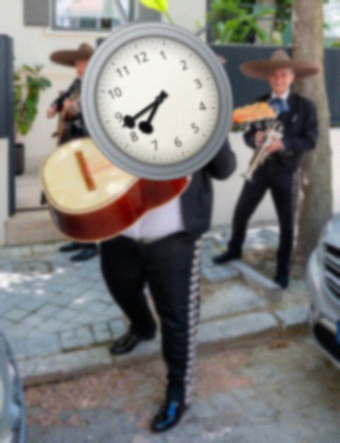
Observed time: 7:43
